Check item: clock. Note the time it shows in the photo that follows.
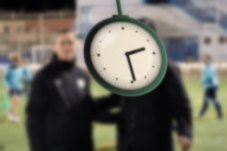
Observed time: 2:29
